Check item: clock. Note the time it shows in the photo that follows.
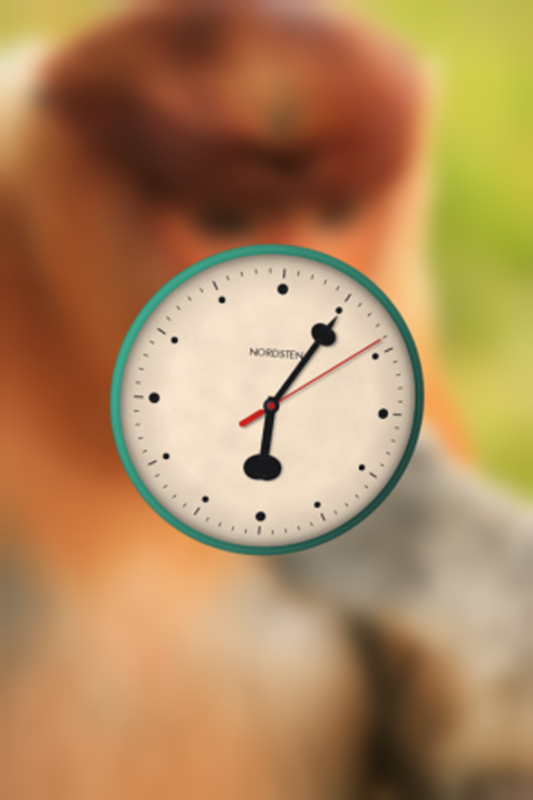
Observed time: 6:05:09
